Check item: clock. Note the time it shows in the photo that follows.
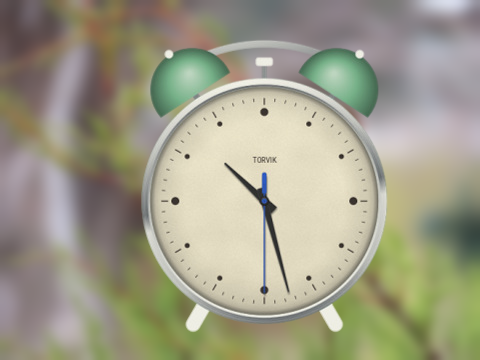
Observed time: 10:27:30
